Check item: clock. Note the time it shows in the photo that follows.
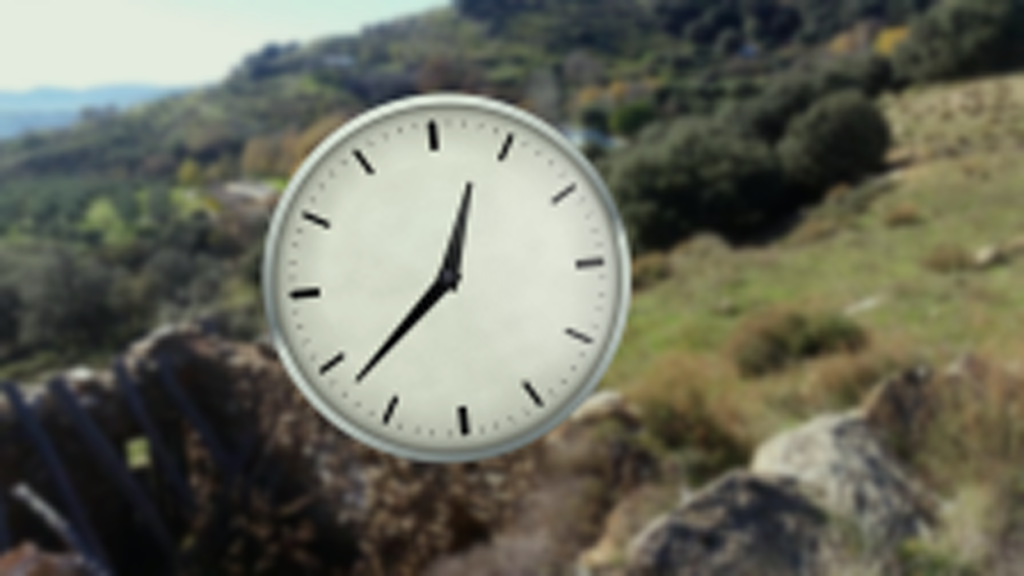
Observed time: 12:38
